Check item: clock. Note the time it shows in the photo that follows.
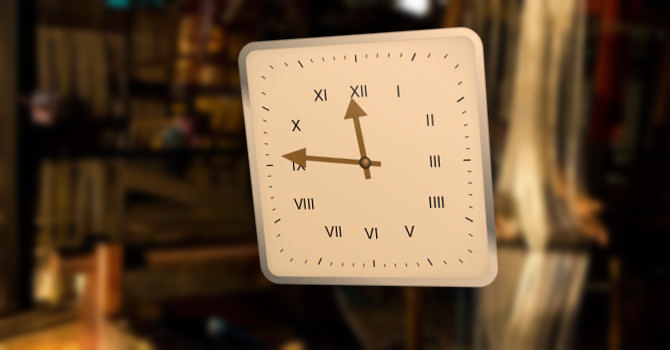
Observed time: 11:46
